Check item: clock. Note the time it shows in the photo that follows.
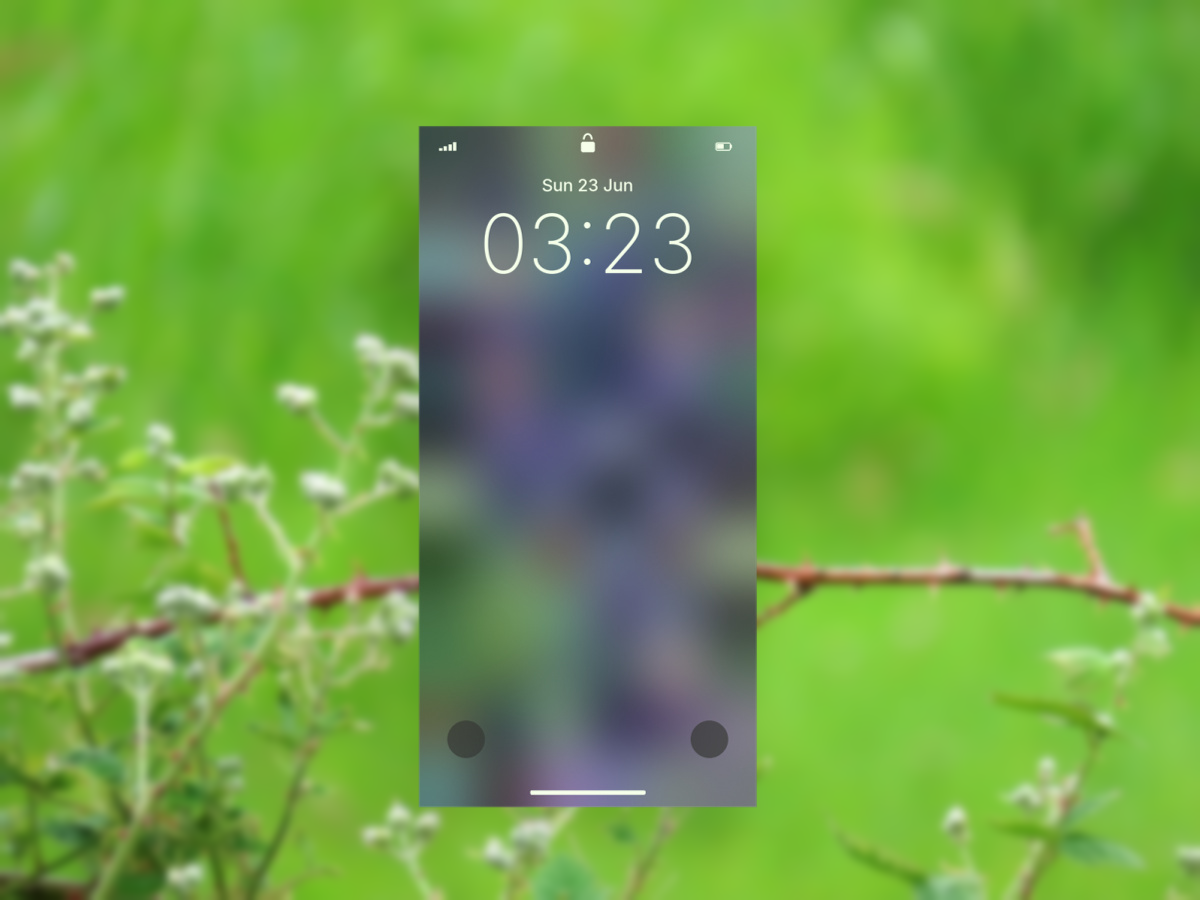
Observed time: 3:23
